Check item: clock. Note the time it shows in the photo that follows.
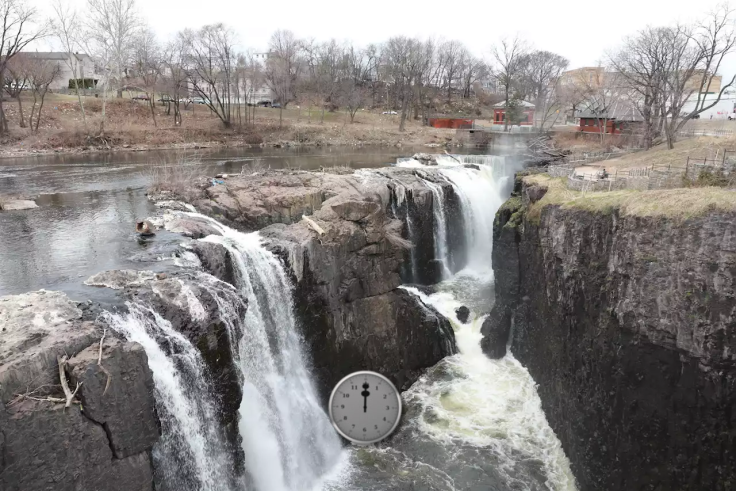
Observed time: 12:00
